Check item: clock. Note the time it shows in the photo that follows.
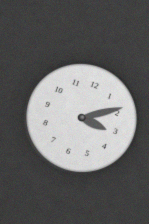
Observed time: 3:09
